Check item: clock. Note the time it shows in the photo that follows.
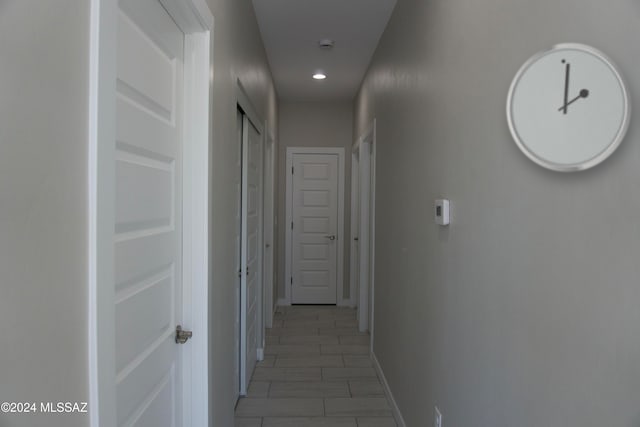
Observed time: 2:01
